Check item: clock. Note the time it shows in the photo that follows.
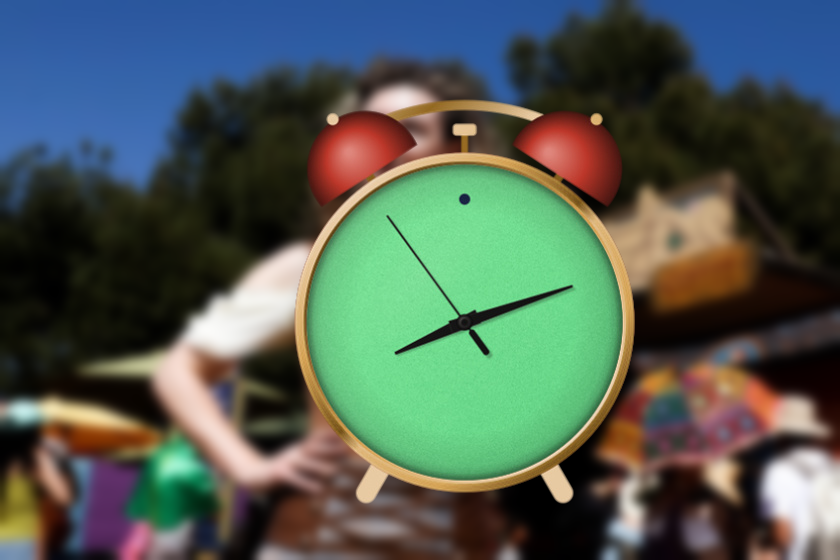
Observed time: 8:11:54
